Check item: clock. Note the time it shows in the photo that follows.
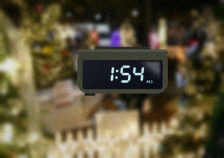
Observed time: 1:54
